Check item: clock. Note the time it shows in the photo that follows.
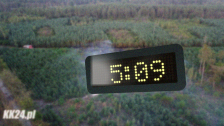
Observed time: 5:09
